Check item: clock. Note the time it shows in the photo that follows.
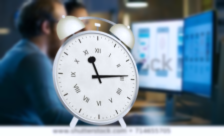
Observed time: 11:14
